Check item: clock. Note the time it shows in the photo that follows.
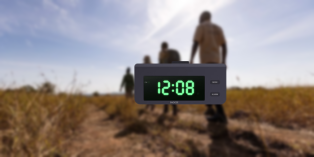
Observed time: 12:08
